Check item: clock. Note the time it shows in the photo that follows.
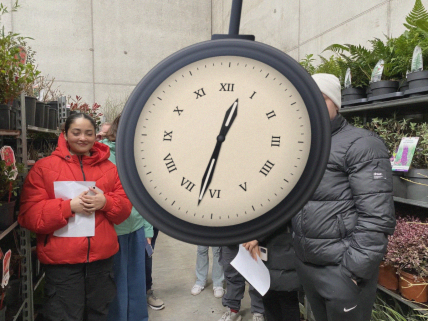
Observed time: 12:32
